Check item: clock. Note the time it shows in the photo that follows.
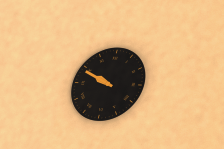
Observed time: 9:49
